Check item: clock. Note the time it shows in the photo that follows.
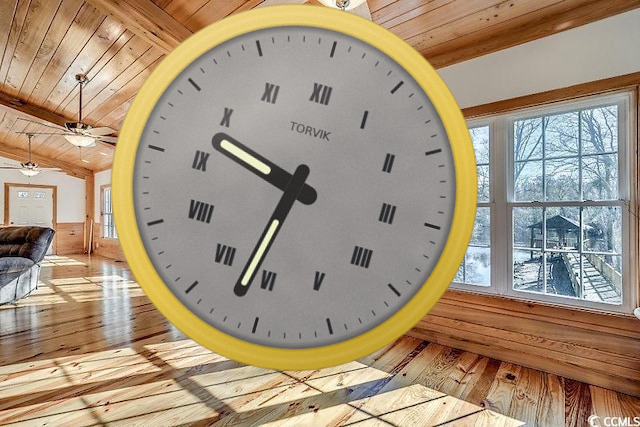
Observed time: 9:32
